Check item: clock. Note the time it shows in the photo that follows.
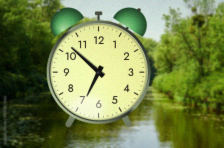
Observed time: 6:52
